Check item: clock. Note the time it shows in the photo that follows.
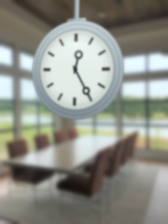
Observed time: 12:25
